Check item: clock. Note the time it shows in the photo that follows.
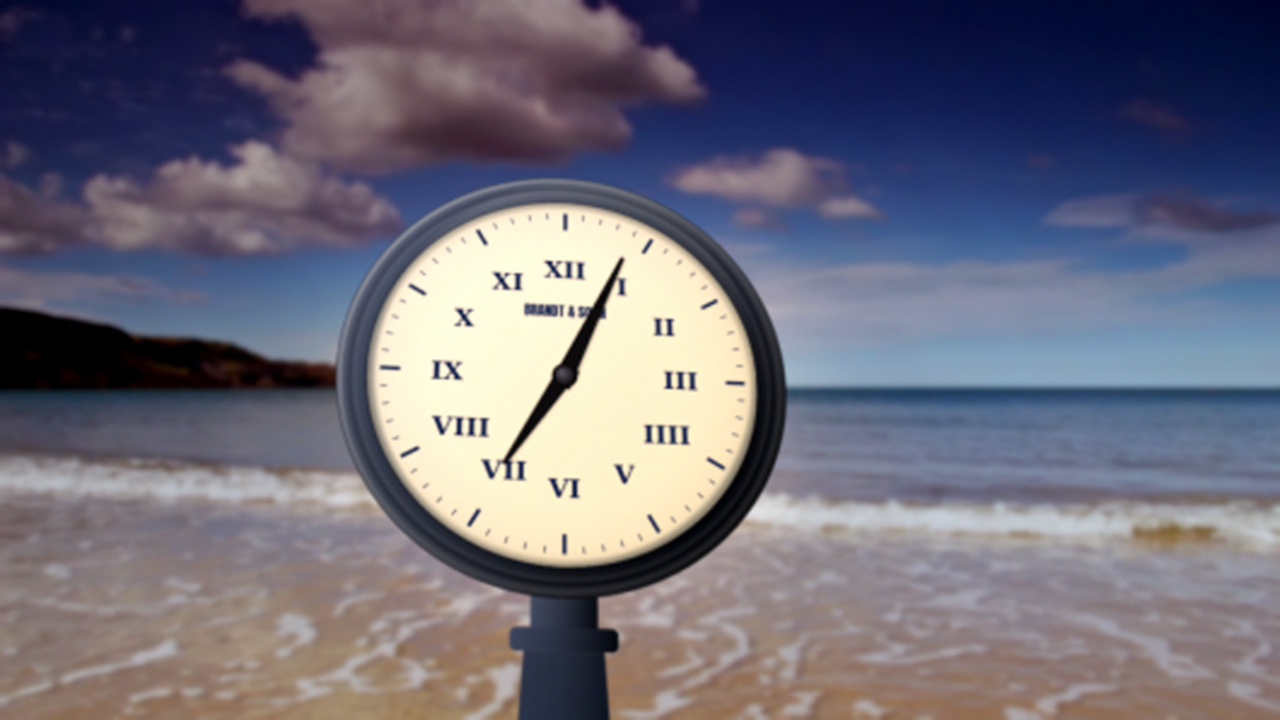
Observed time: 7:04
